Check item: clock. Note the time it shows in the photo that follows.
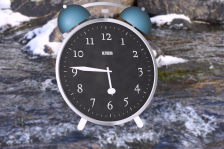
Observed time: 5:46
